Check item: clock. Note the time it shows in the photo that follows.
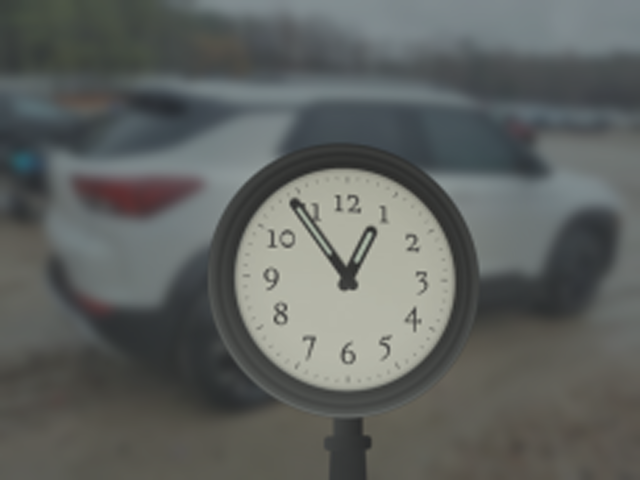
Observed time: 12:54
